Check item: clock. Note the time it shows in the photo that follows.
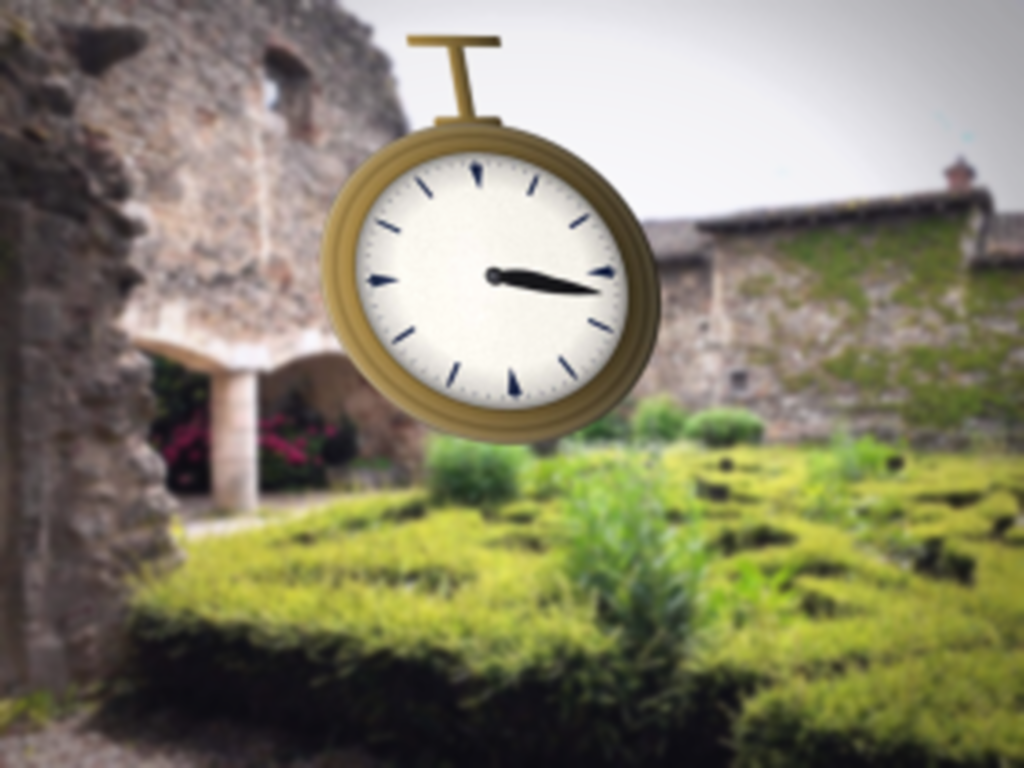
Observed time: 3:17
